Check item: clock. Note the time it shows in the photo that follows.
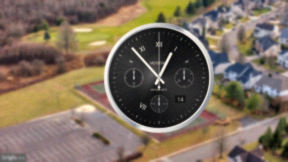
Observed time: 12:53
